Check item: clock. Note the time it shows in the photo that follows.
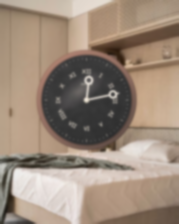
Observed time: 12:13
